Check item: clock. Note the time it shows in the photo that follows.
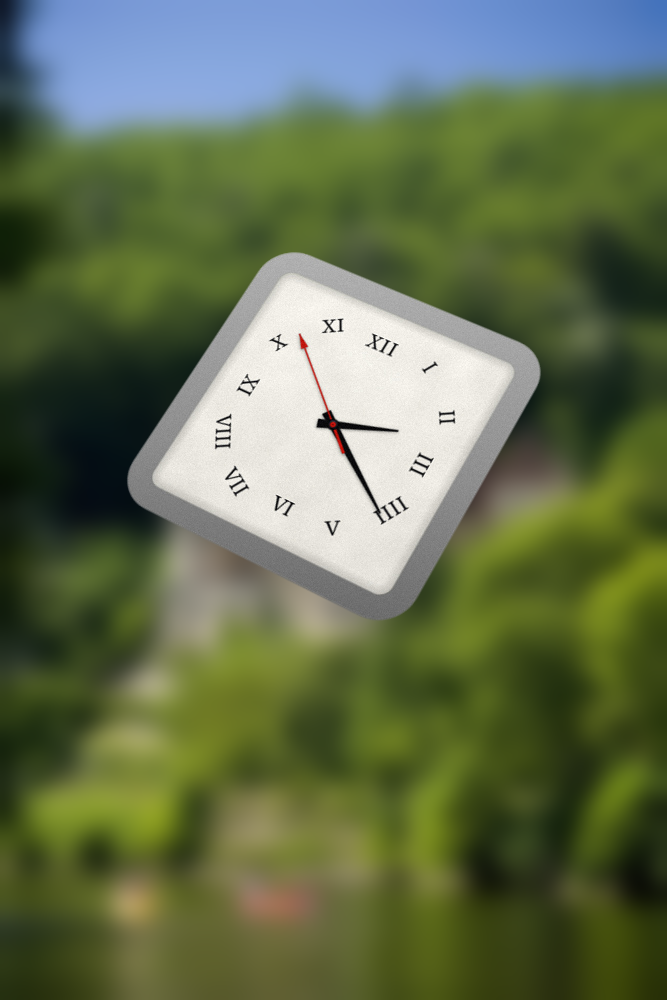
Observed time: 2:20:52
